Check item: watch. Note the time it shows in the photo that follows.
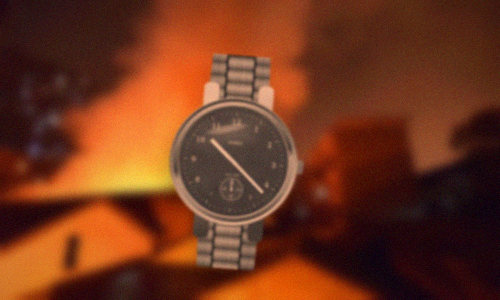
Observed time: 10:22
